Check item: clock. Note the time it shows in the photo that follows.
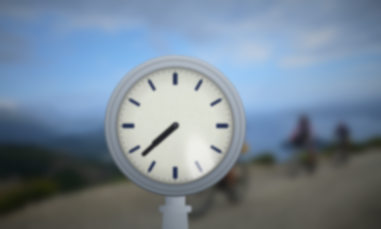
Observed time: 7:38
